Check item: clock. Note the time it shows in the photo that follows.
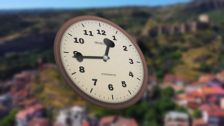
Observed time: 12:44
